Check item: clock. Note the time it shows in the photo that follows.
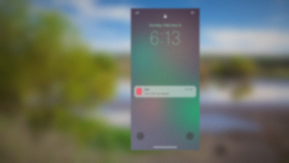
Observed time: 6:13
